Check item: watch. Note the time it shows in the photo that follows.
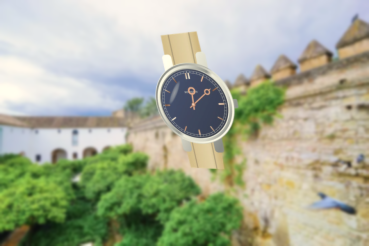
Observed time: 12:09
